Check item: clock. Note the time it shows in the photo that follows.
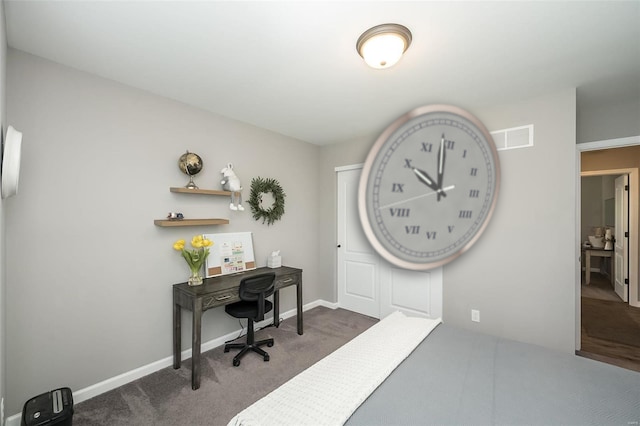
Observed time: 9:58:42
